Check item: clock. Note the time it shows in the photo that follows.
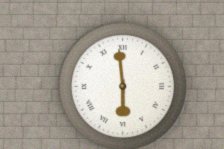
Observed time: 5:59
